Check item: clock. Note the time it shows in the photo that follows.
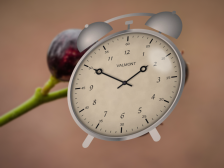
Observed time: 1:50
